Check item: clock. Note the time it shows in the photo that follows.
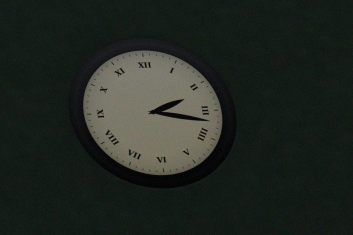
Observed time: 2:17
